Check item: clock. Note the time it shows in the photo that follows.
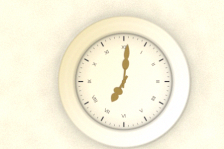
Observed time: 7:01
